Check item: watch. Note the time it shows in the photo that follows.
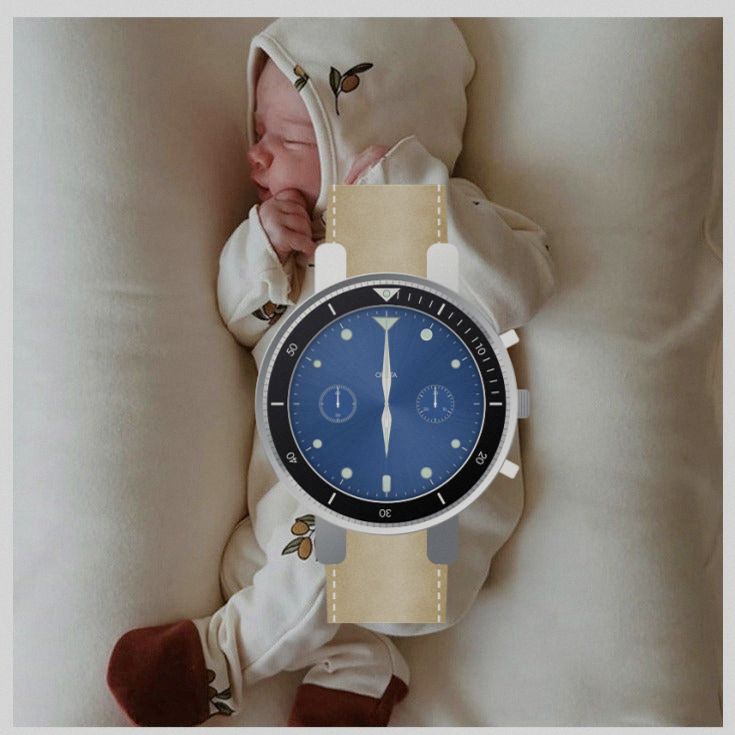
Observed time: 6:00
